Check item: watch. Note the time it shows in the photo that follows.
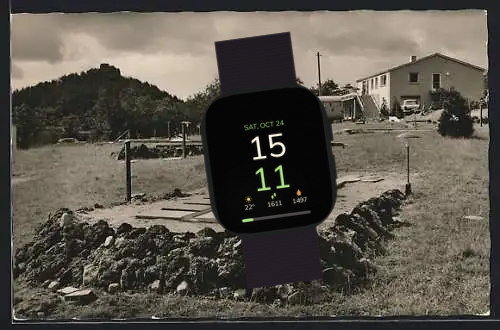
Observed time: 15:11
